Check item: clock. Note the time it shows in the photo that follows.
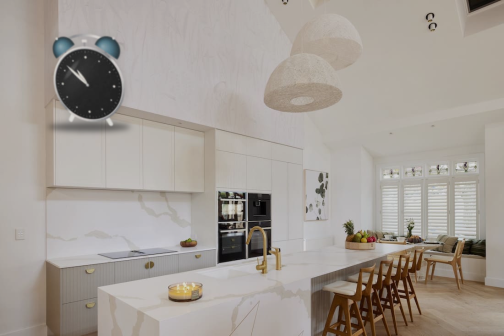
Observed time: 10:52
